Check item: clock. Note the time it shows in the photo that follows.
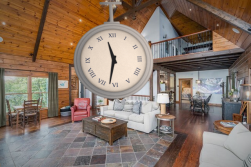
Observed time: 11:32
